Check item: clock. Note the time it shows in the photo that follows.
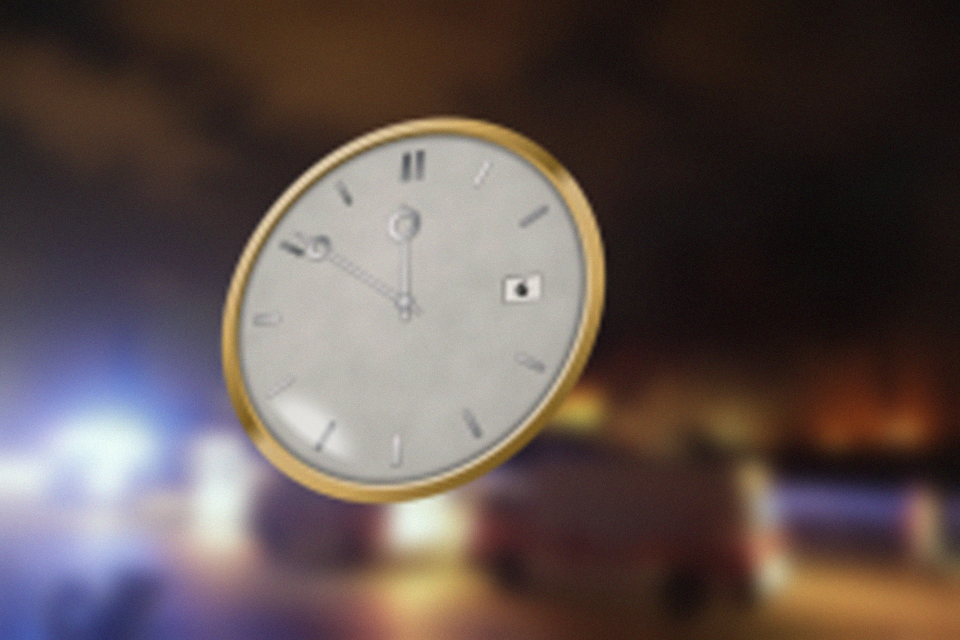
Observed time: 11:51
